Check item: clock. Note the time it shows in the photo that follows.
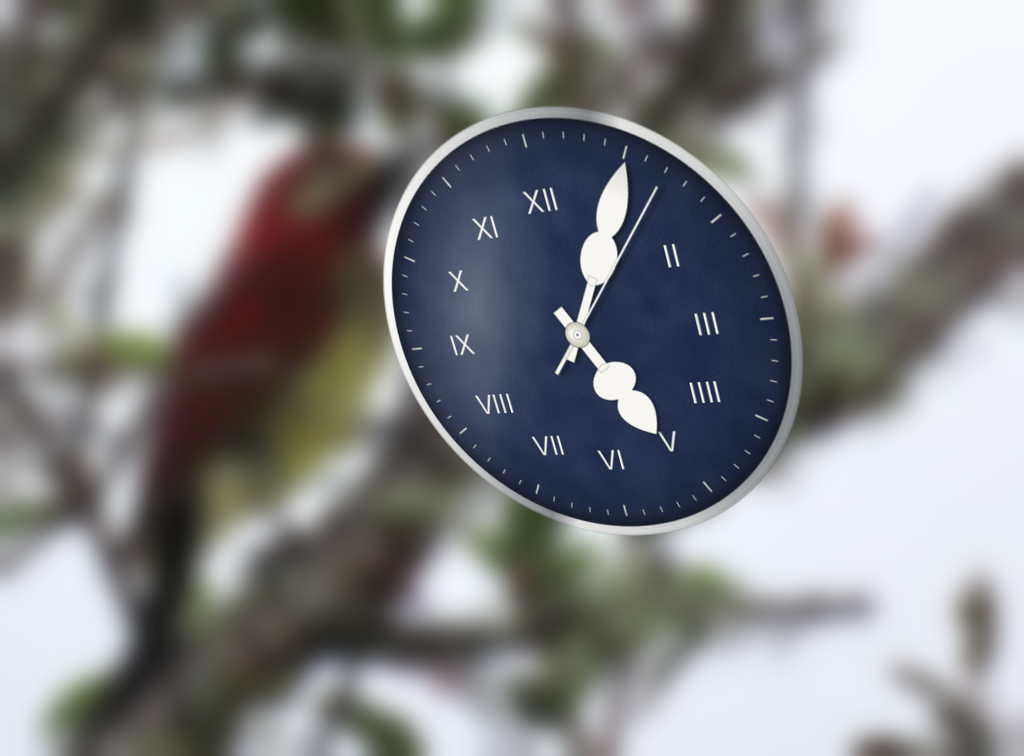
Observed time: 5:05:07
